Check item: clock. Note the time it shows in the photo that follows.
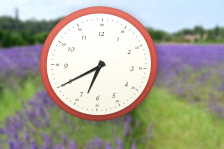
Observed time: 6:40
